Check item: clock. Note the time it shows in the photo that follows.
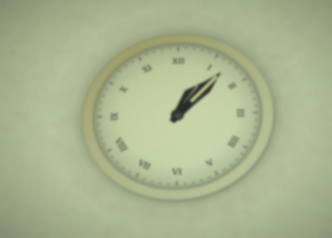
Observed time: 1:07
